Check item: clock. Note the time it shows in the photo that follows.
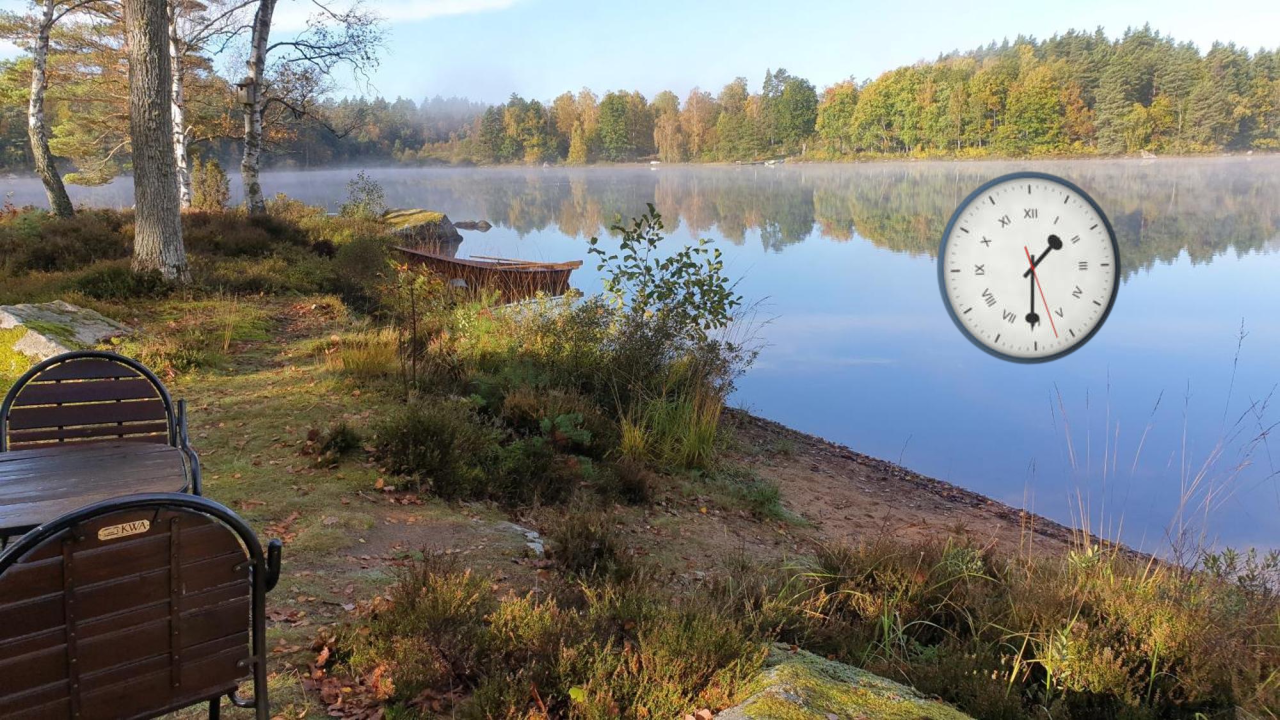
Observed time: 1:30:27
